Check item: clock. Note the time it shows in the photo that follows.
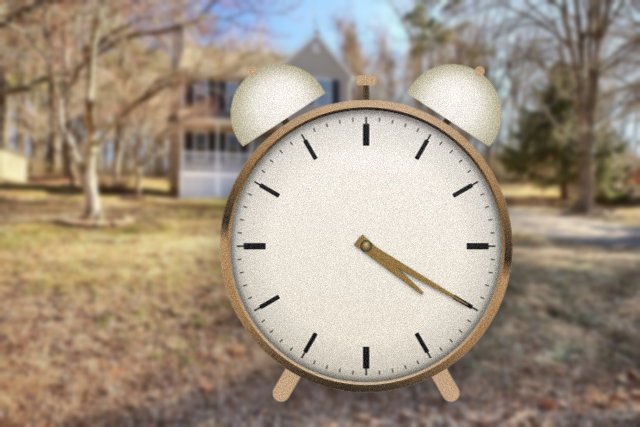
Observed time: 4:20
